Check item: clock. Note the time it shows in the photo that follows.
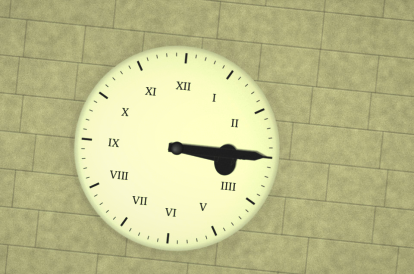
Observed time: 3:15
